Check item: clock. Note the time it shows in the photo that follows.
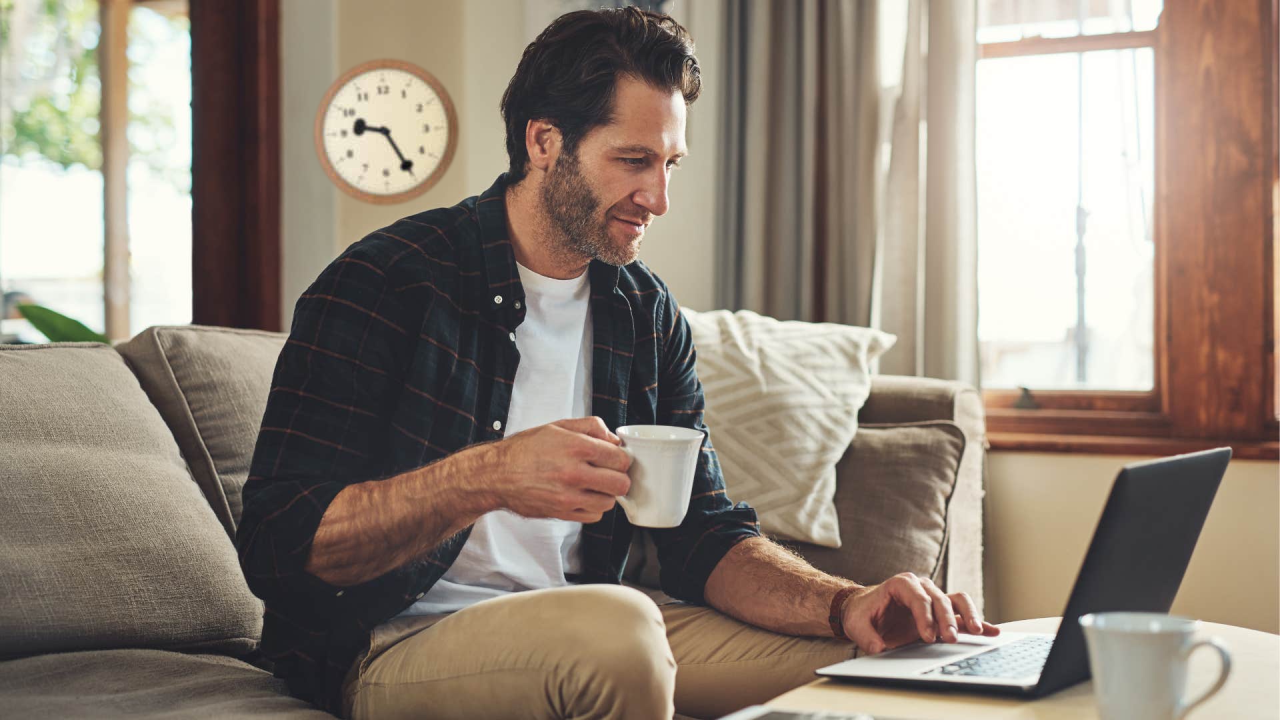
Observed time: 9:25
